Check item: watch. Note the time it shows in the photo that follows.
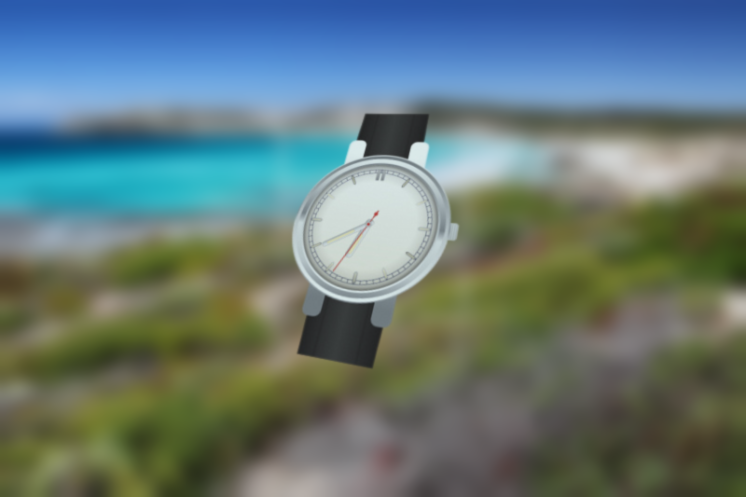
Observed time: 6:39:34
